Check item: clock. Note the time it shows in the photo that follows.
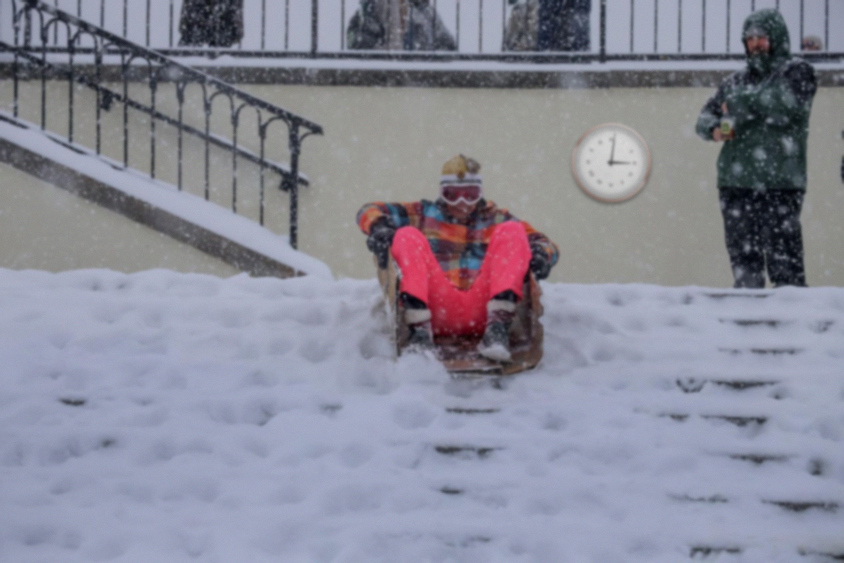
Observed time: 3:01
